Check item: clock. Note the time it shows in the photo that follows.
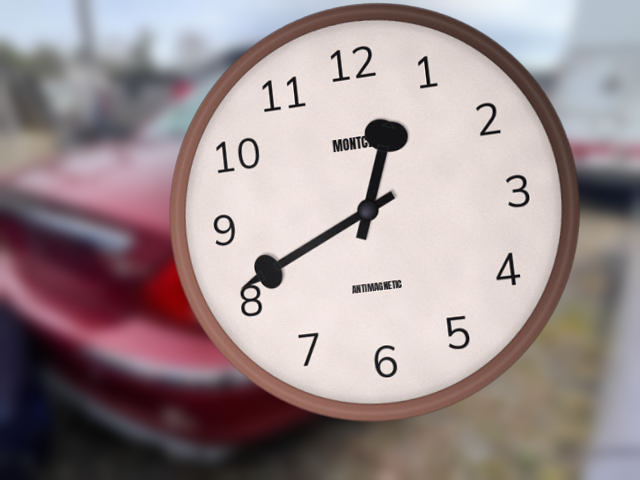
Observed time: 12:41
